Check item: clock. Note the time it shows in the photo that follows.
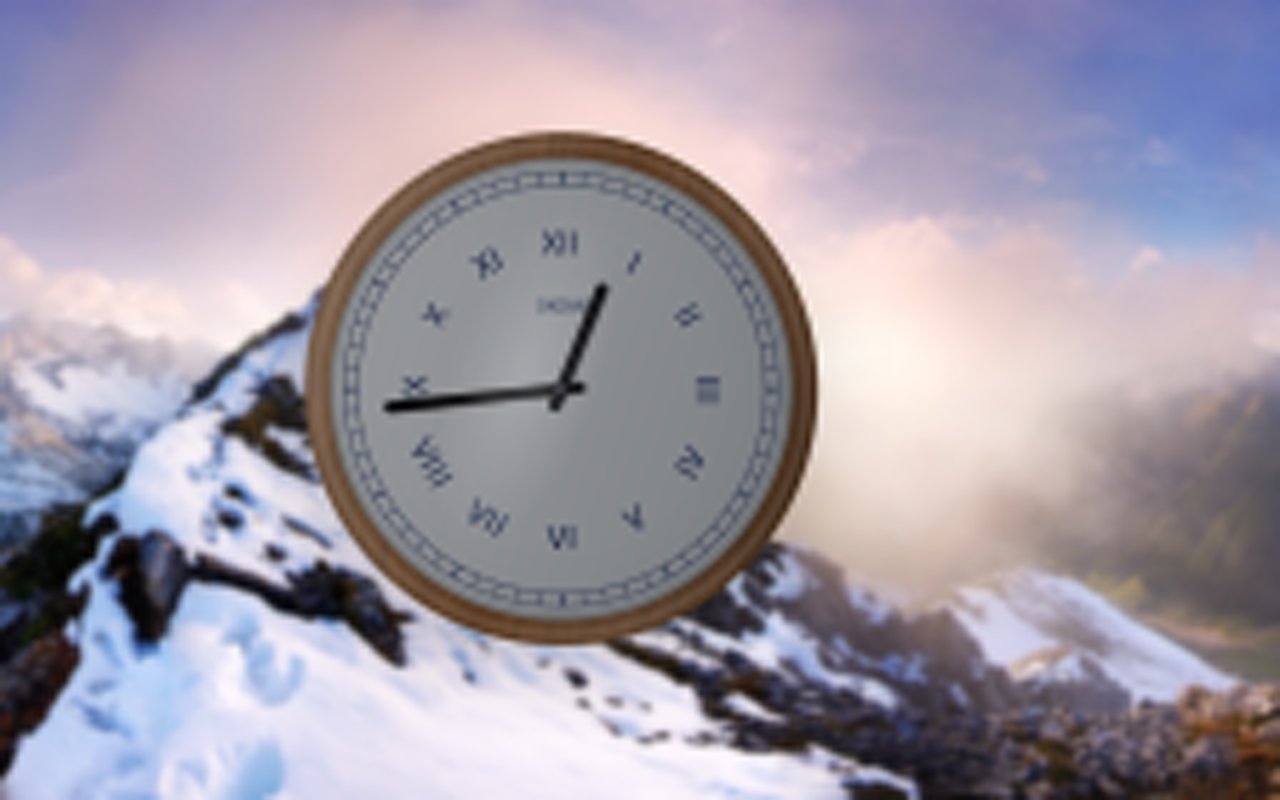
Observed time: 12:44
